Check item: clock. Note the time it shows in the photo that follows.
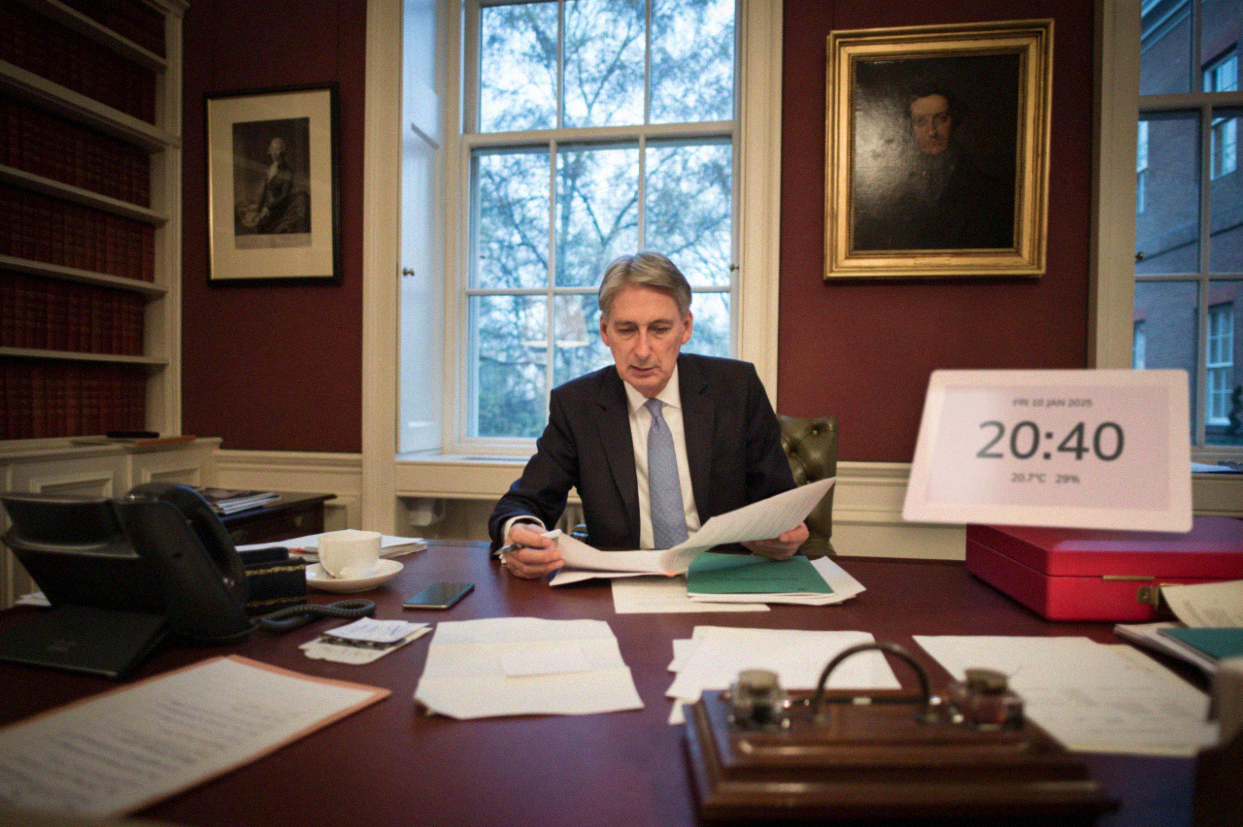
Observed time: 20:40
